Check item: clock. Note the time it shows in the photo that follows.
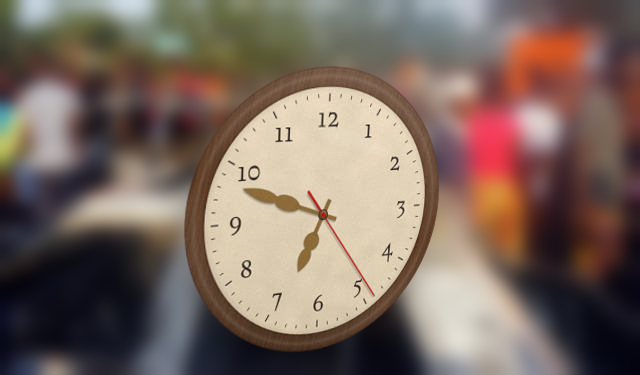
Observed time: 6:48:24
